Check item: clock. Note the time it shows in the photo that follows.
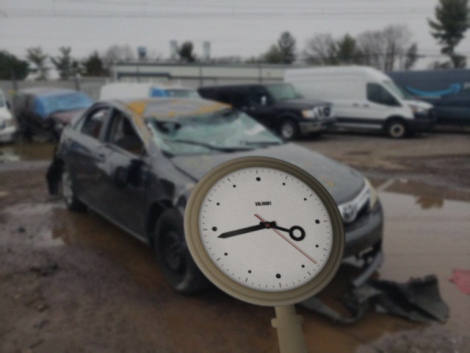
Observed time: 3:43:23
